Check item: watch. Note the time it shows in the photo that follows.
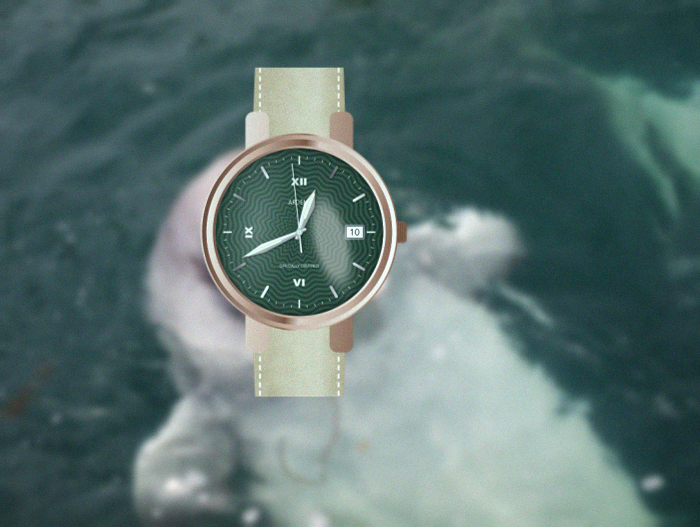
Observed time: 12:40:59
